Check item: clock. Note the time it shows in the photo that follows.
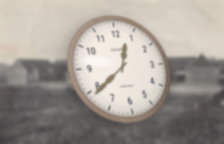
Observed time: 12:39
